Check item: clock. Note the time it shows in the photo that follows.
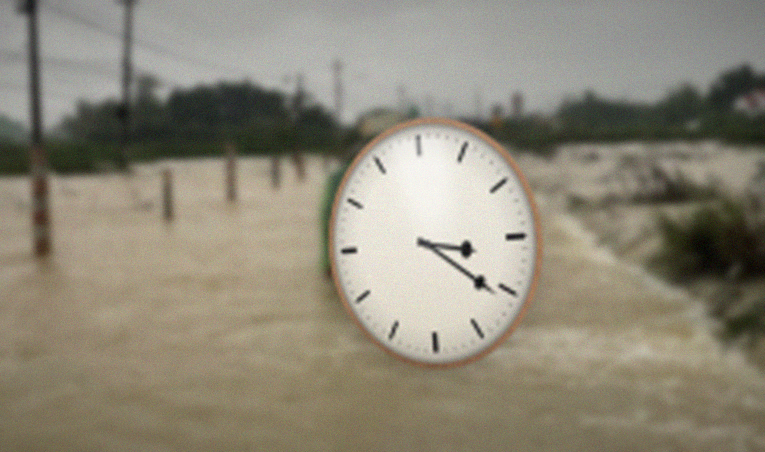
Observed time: 3:21
